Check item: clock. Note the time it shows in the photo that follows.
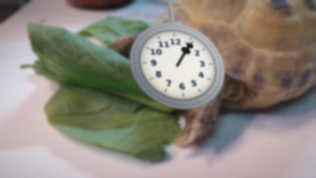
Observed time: 1:06
